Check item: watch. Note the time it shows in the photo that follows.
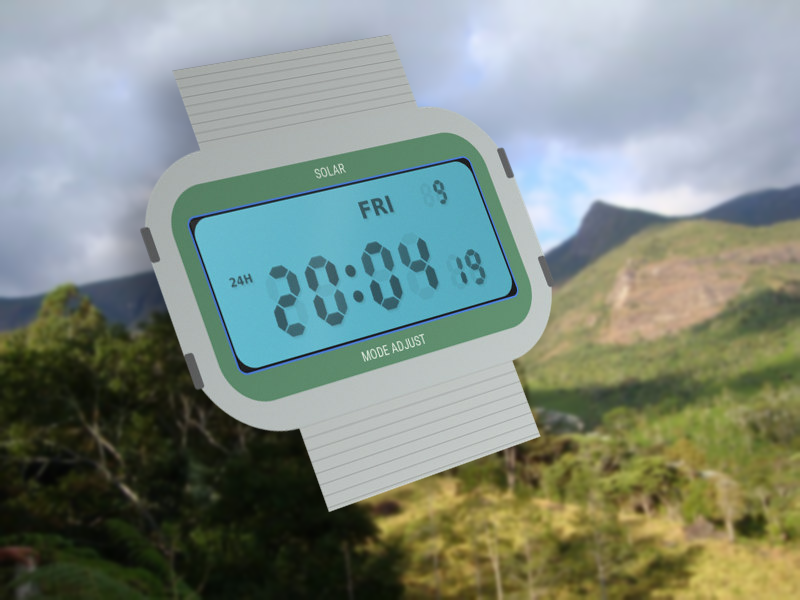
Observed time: 20:04:19
